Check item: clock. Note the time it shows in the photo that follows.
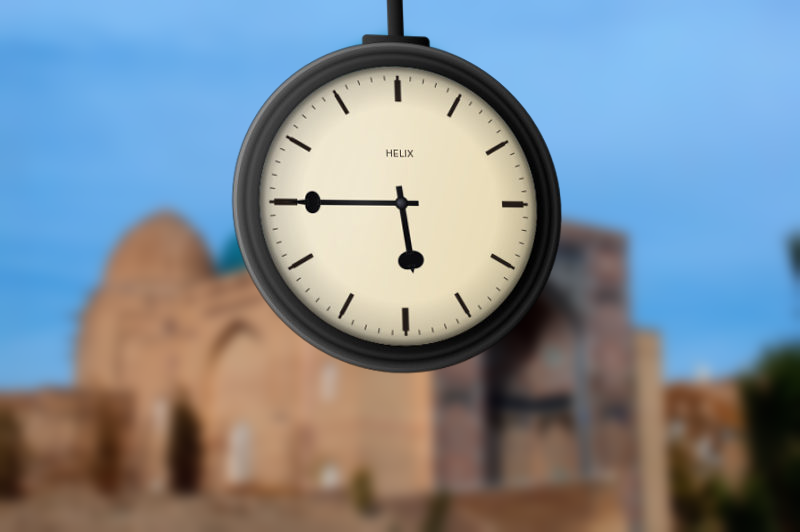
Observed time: 5:45
